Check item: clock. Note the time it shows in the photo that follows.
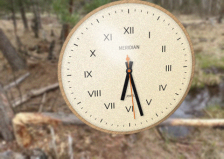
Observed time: 6:27:29
